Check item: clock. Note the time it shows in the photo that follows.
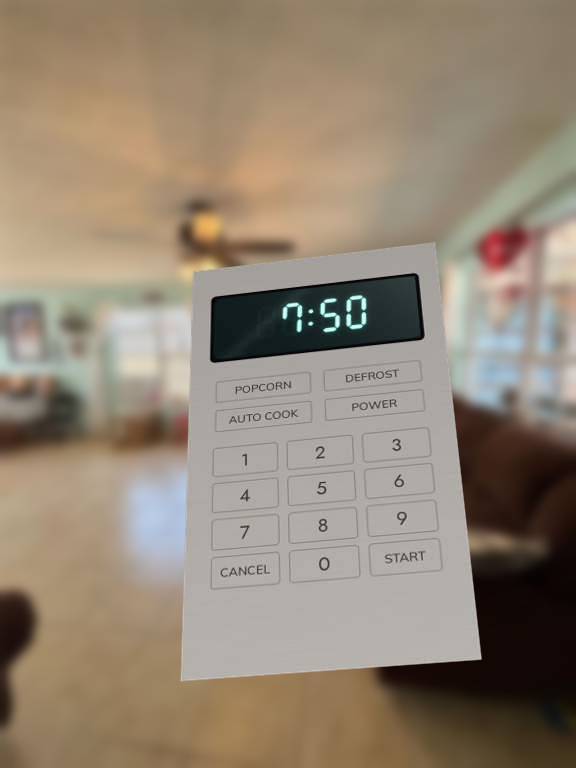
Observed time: 7:50
